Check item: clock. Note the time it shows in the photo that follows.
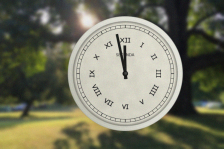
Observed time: 11:58
